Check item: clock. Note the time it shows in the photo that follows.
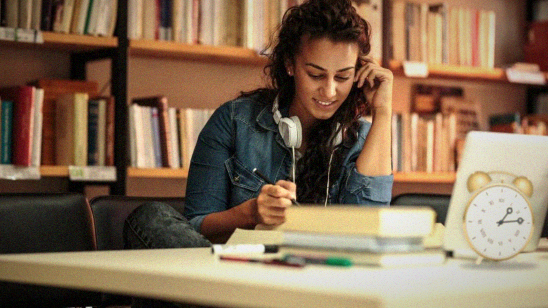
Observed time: 1:14
